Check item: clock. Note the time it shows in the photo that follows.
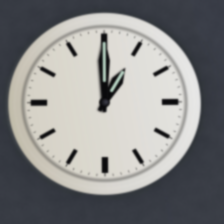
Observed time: 1:00
